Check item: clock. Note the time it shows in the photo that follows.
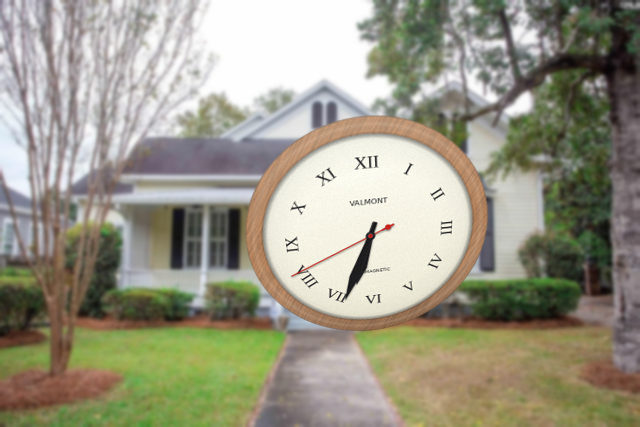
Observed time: 6:33:41
